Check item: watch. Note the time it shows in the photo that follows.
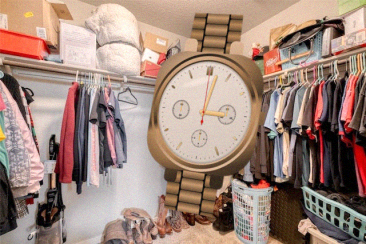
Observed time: 3:02
